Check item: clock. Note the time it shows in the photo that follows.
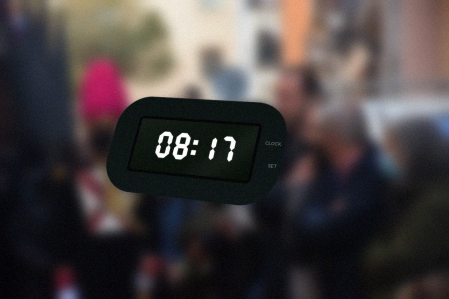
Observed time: 8:17
